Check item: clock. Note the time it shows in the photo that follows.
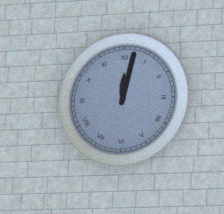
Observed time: 12:02
